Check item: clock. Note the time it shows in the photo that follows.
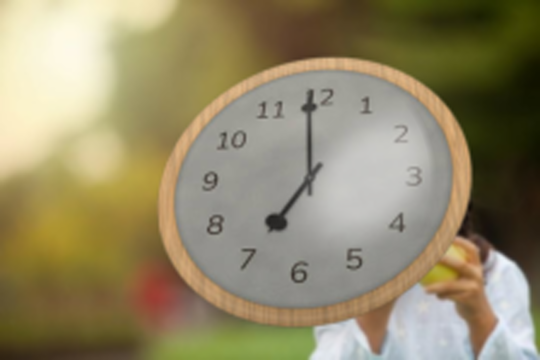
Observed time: 6:59
